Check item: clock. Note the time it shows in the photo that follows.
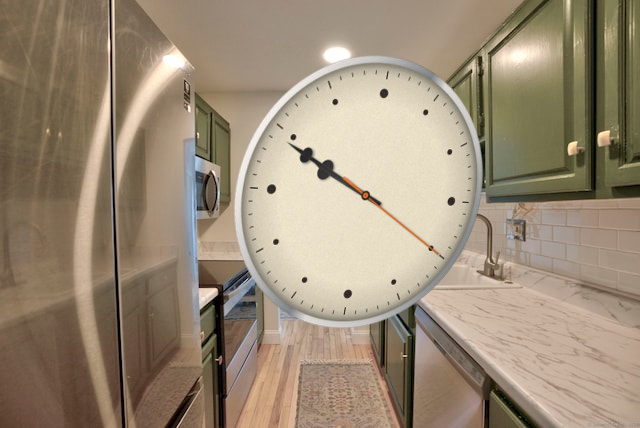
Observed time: 9:49:20
